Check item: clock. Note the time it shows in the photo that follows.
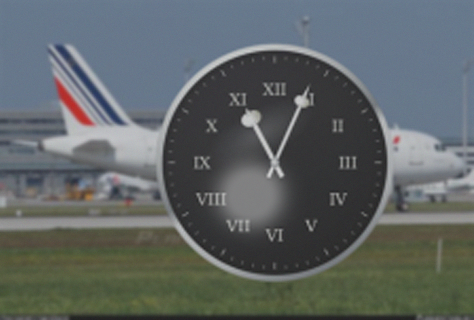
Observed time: 11:04
